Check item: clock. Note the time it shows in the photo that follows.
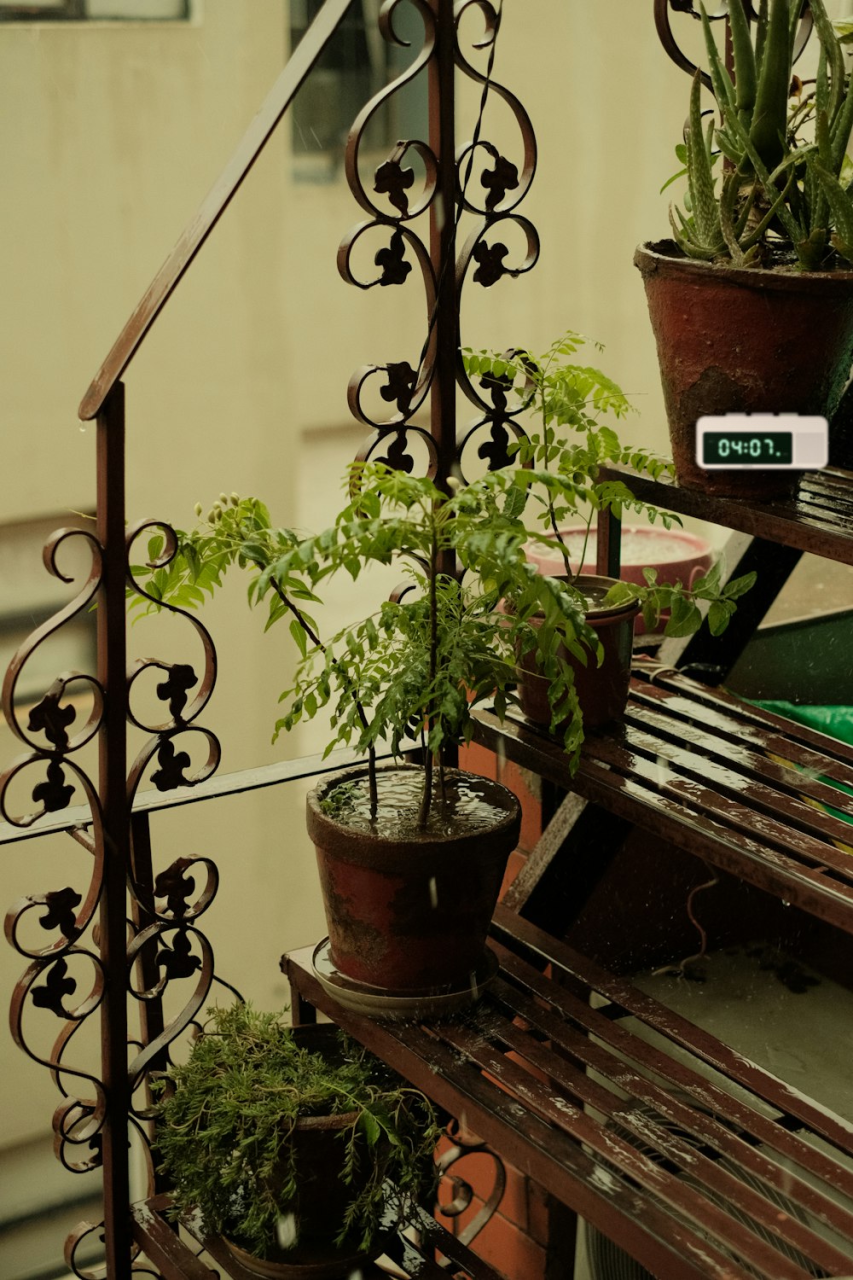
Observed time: 4:07
